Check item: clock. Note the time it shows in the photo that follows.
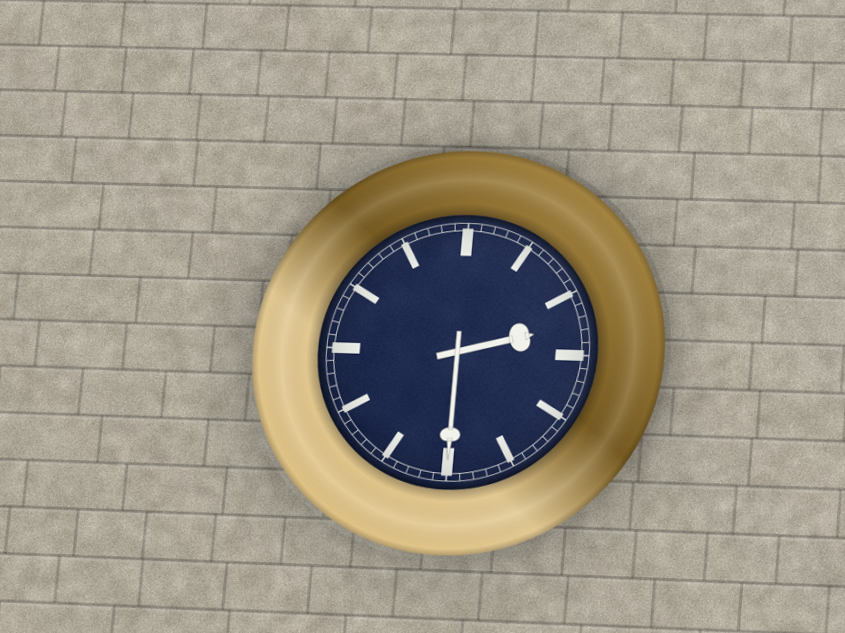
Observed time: 2:30
